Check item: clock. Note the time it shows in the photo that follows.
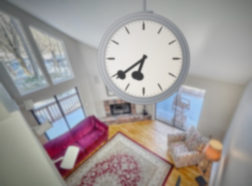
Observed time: 6:39
